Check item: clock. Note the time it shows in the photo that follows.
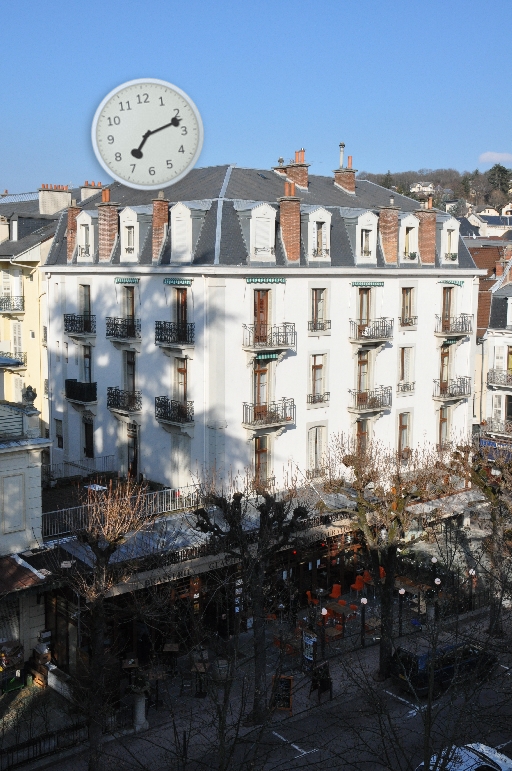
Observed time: 7:12
